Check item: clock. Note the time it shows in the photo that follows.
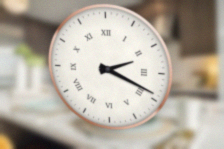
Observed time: 2:19
